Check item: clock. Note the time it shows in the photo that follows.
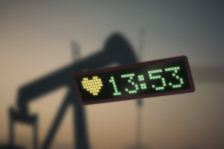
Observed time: 13:53
